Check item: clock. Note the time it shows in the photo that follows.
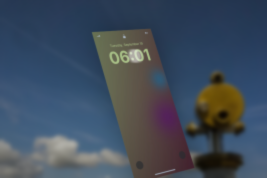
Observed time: 6:01
